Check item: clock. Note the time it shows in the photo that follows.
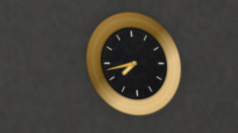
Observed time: 7:43
